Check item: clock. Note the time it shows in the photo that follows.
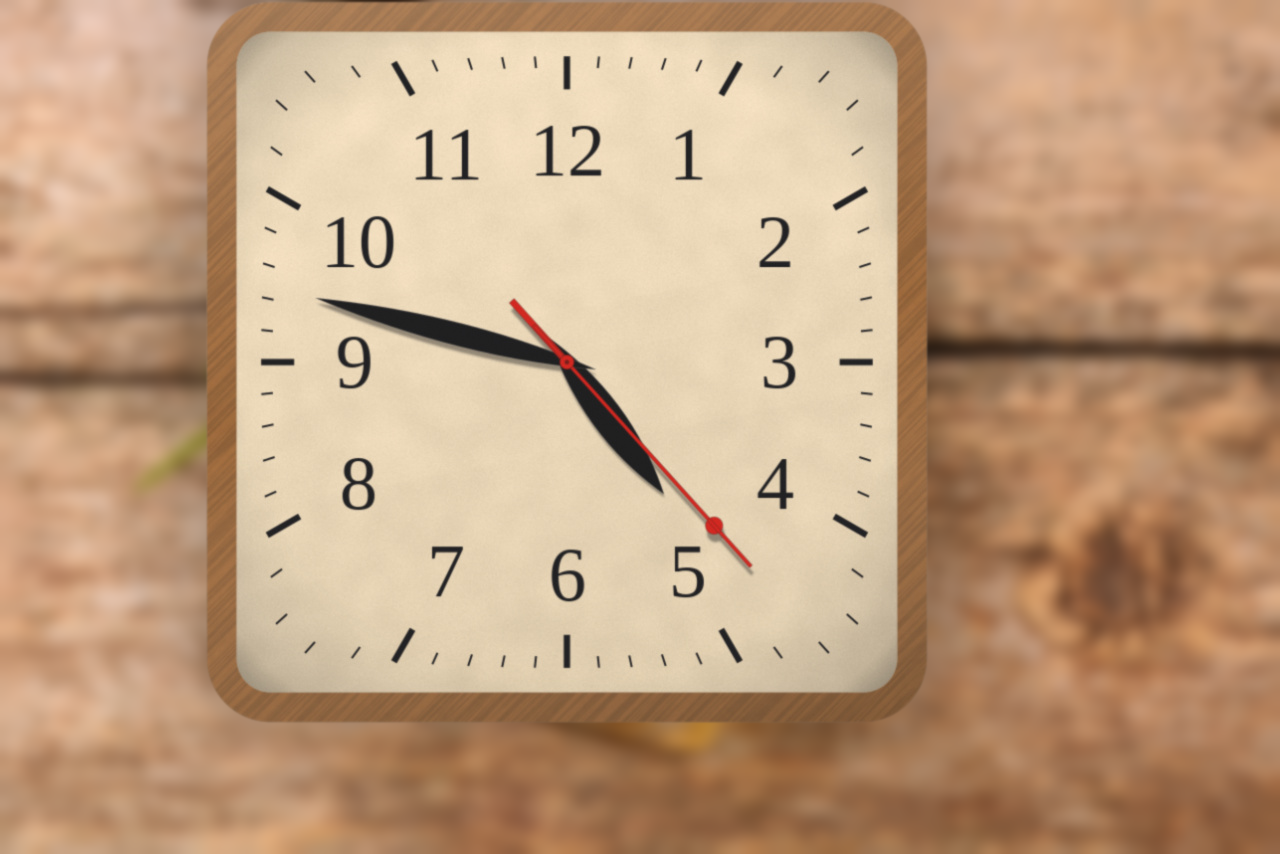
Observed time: 4:47:23
